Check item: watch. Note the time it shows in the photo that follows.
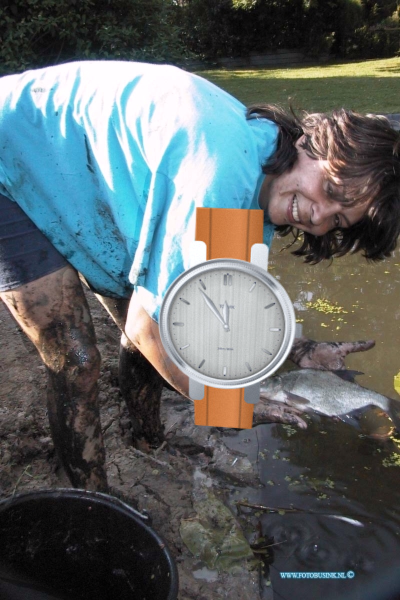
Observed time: 11:54
